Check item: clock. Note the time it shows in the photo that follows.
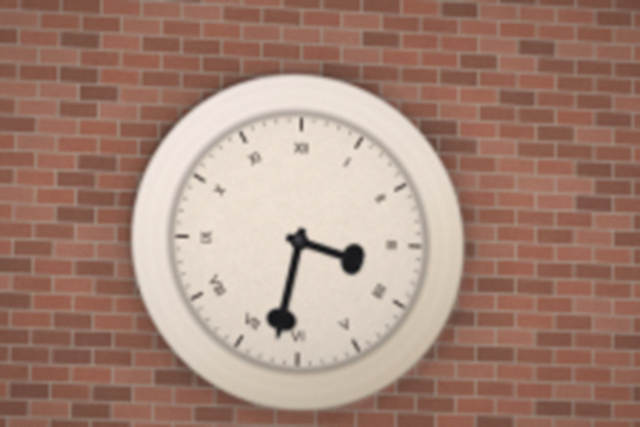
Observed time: 3:32
